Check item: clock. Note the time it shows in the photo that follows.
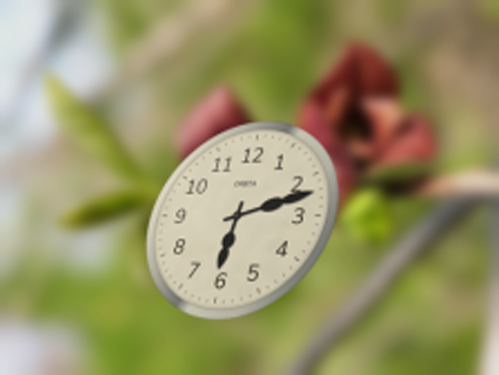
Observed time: 6:12
